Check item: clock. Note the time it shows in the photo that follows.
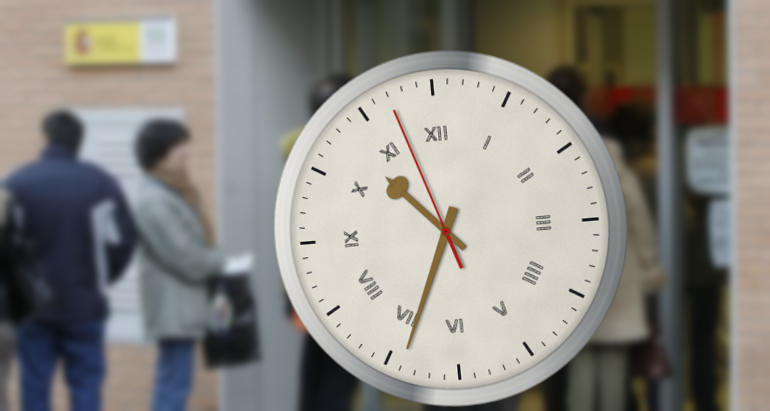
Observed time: 10:33:57
